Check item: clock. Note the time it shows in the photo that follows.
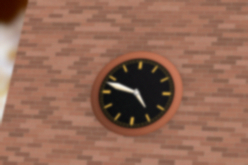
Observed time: 4:48
